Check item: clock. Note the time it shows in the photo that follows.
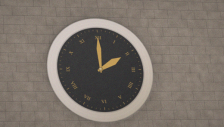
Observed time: 2:00
